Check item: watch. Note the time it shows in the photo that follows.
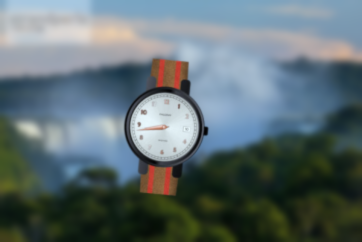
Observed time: 8:43
